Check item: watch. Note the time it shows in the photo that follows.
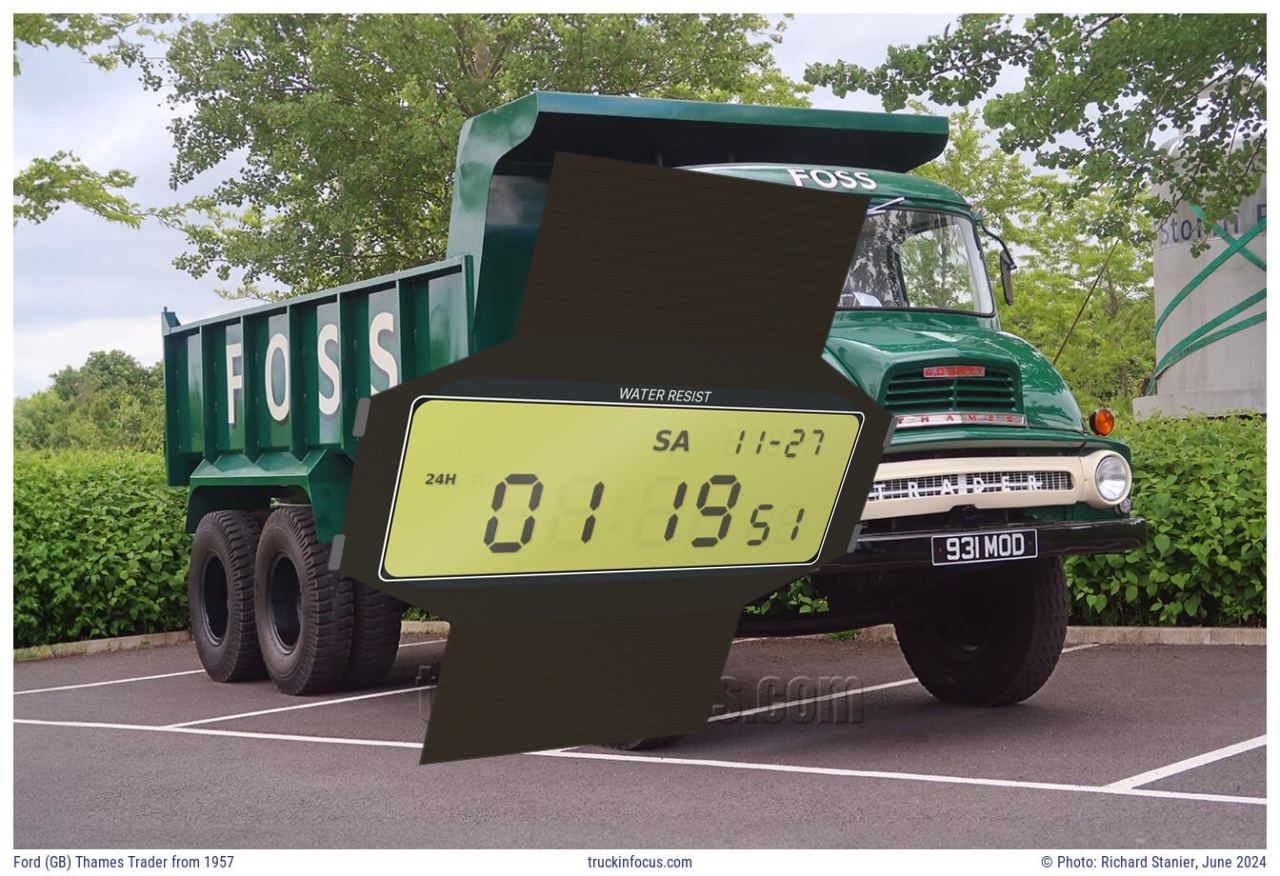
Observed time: 1:19:51
